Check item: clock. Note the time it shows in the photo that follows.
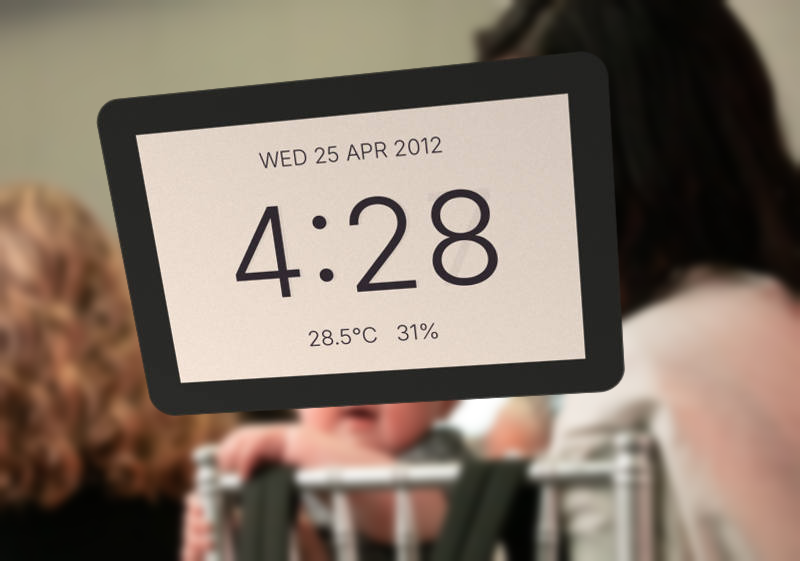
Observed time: 4:28
